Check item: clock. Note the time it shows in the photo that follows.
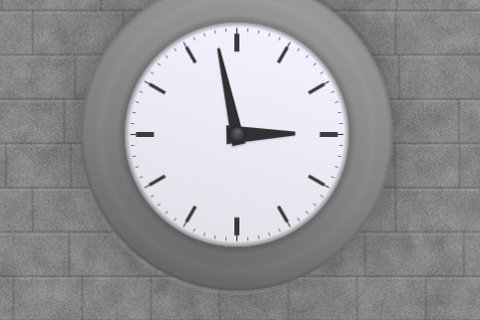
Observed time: 2:58
